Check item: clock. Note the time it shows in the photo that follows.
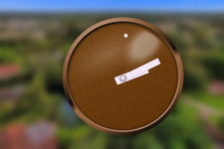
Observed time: 2:10
